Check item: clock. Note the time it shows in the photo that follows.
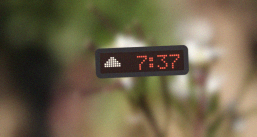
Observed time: 7:37
